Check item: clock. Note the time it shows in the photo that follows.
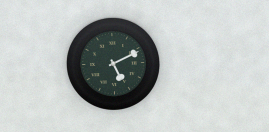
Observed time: 5:11
